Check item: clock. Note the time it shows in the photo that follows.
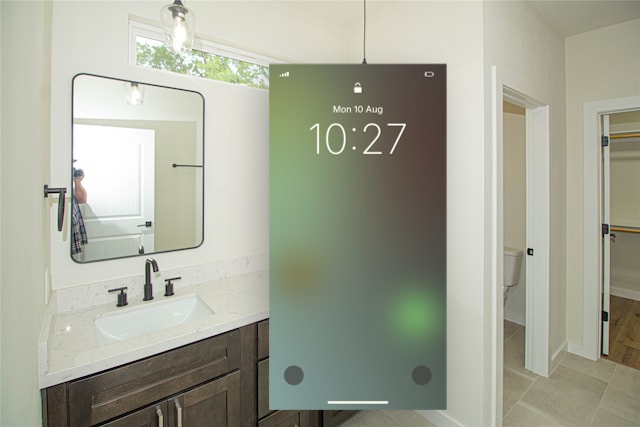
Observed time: 10:27
